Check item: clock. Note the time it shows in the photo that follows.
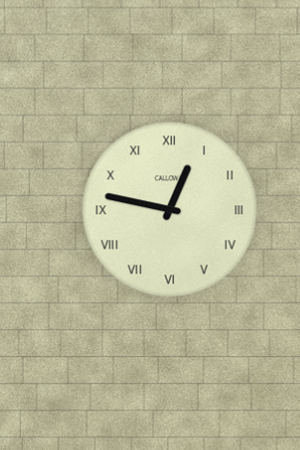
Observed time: 12:47
